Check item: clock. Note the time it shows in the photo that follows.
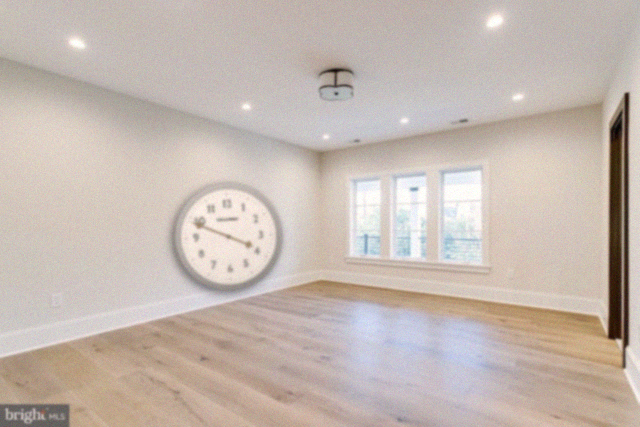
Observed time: 3:49
